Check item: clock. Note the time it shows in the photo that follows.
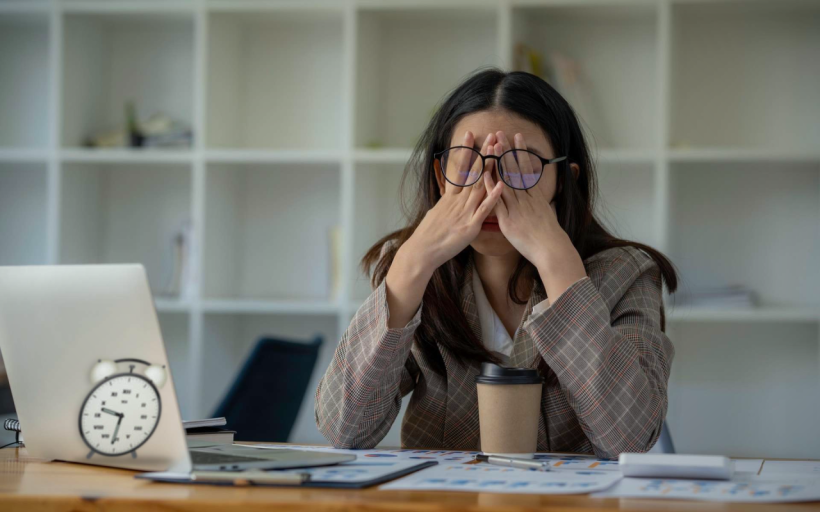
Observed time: 9:31
